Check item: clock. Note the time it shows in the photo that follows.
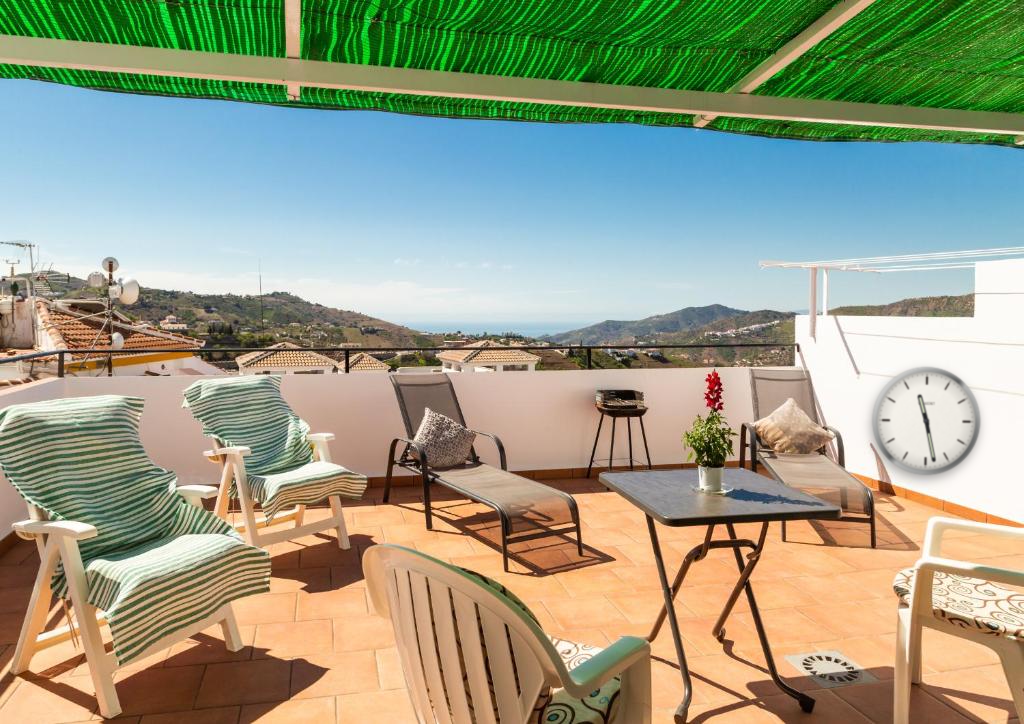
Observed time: 11:28
